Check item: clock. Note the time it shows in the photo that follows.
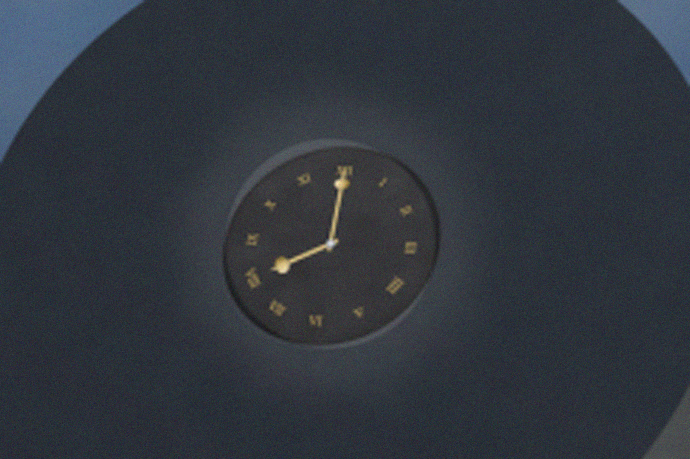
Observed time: 8:00
